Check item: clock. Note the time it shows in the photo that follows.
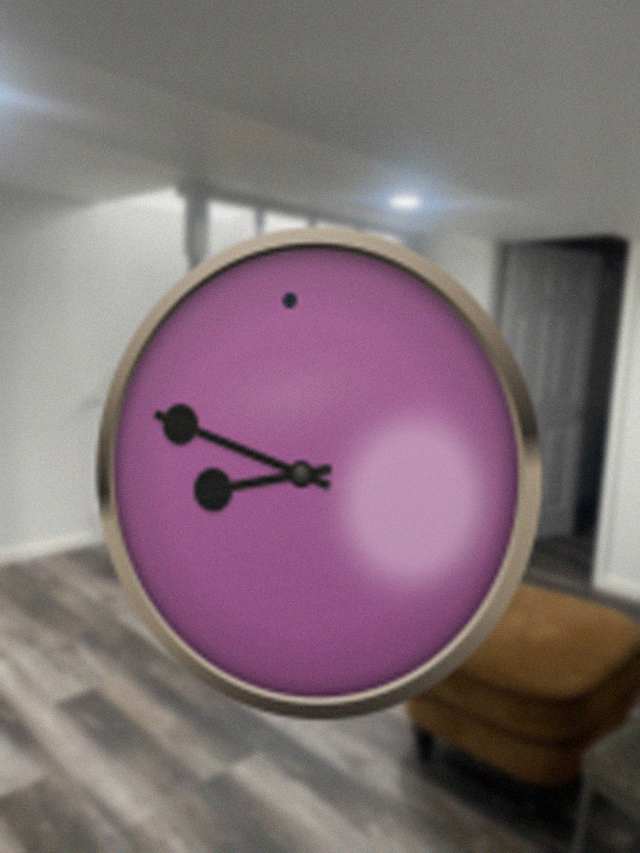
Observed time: 8:49
